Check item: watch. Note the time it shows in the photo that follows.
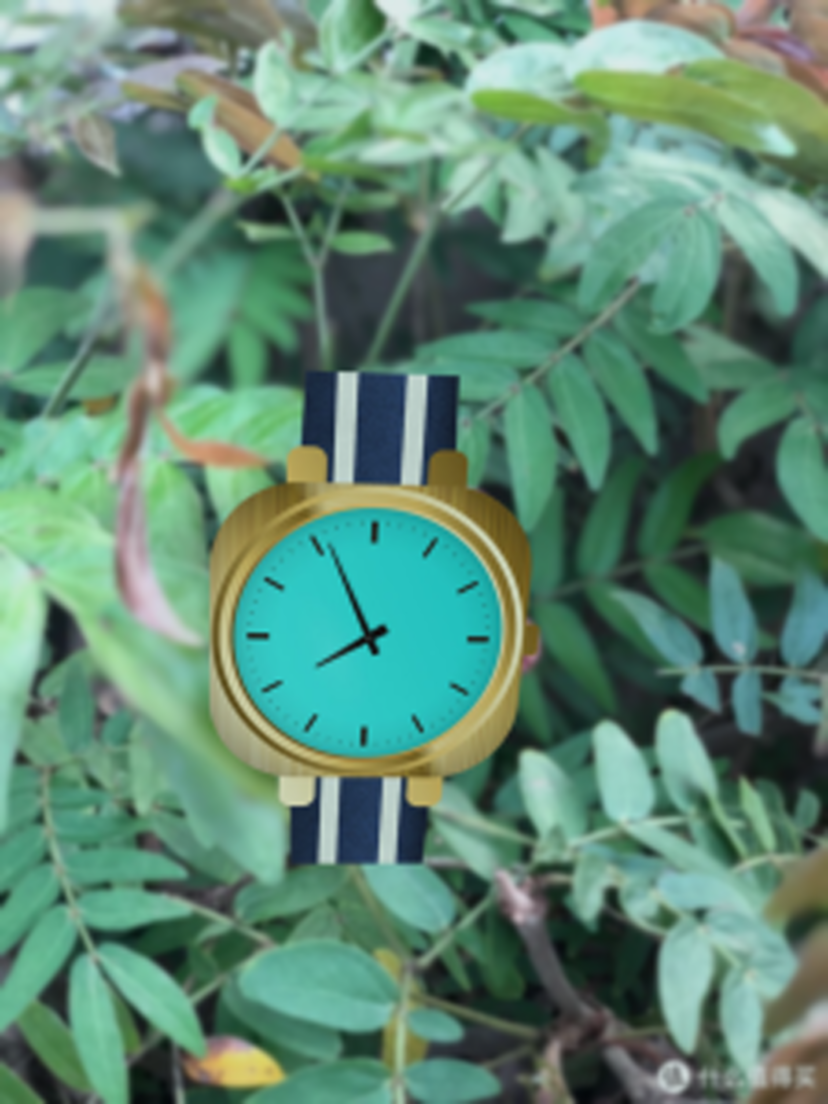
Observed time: 7:56
